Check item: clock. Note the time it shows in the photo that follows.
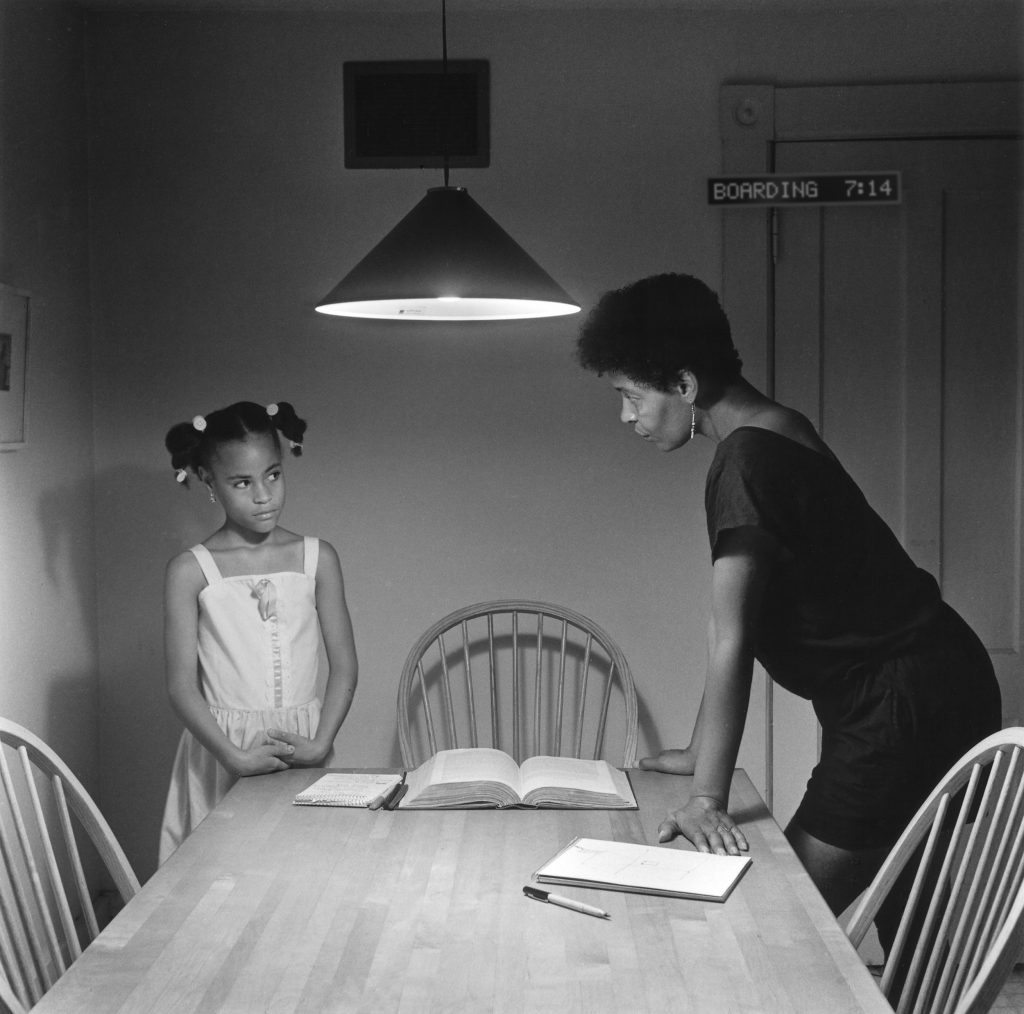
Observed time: 7:14
